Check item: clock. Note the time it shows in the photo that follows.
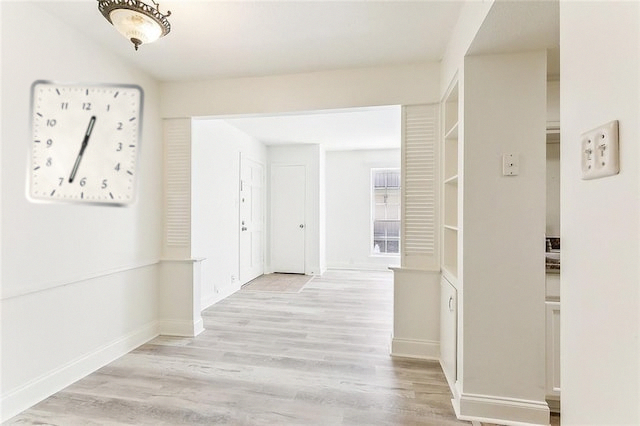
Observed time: 12:33
